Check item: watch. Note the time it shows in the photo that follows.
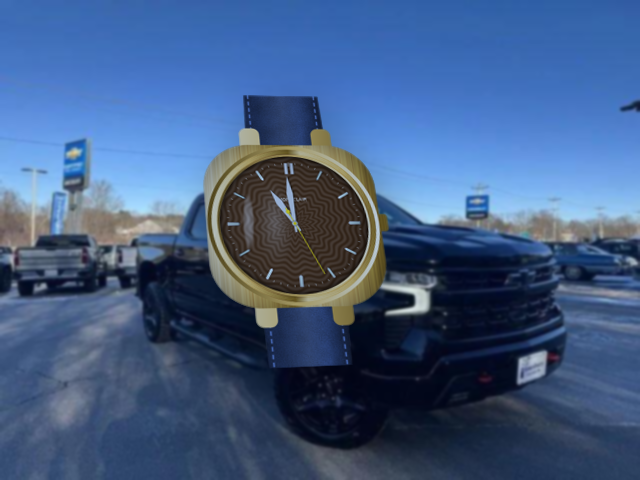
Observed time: 10:59:26
